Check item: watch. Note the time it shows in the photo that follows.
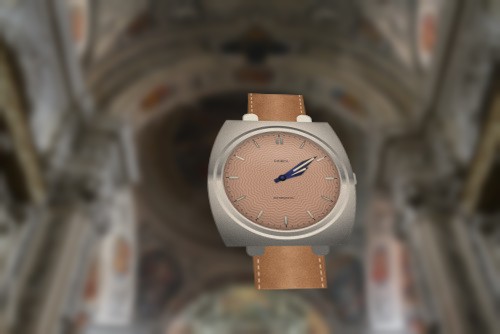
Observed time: 2:09
